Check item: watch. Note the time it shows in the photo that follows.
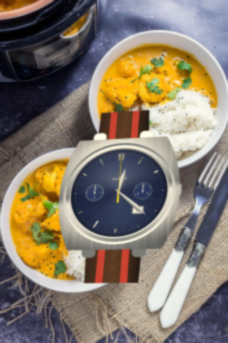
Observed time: 12:22
